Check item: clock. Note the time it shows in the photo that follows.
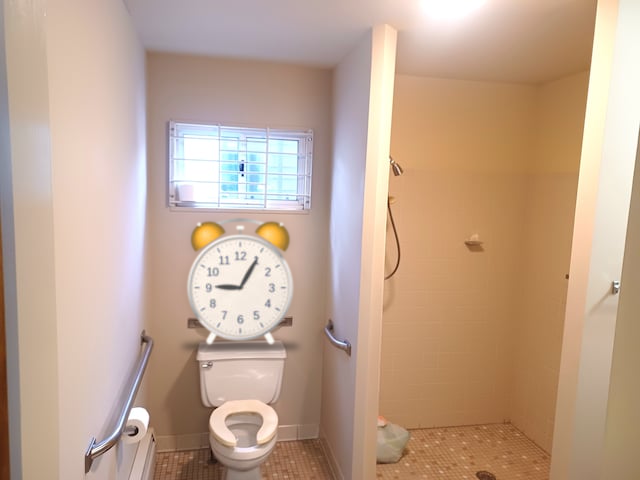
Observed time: 9:05
